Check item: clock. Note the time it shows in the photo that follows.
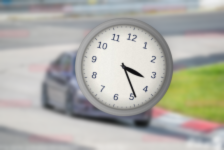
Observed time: 3:24
